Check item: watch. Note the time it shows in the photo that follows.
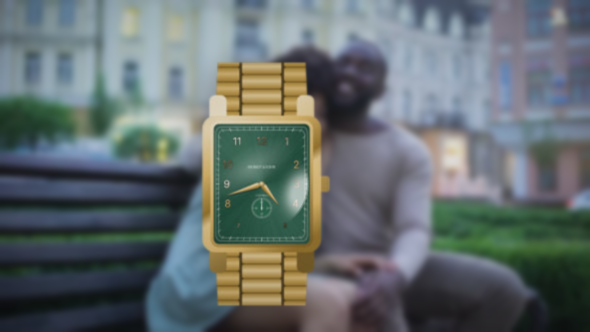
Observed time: 4:42
